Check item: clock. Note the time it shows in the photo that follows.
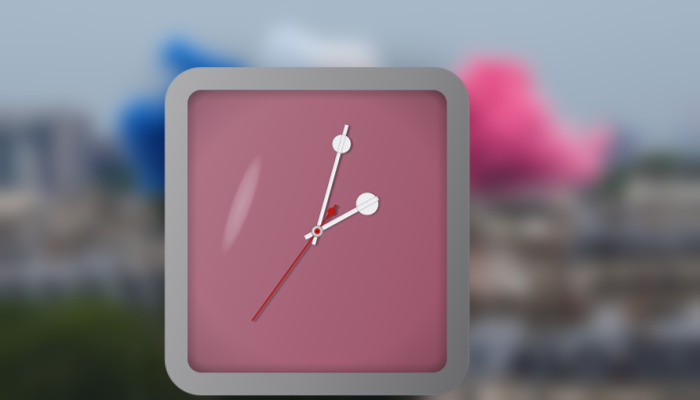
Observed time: 2:02:36
